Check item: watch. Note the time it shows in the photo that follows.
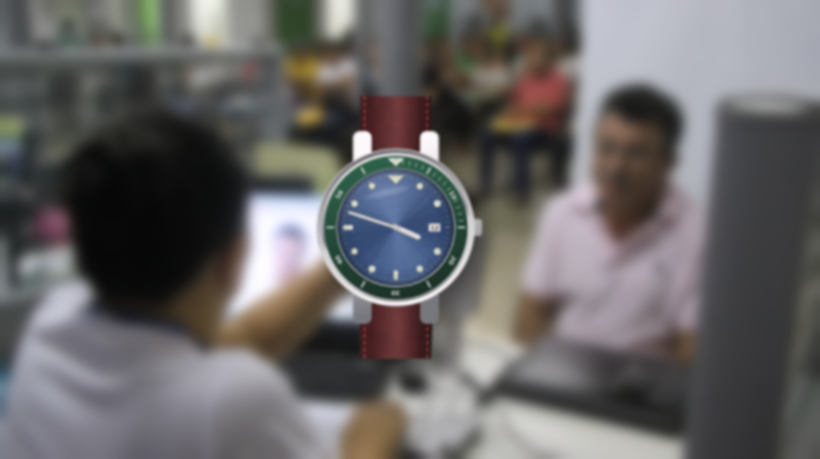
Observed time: 3:48
